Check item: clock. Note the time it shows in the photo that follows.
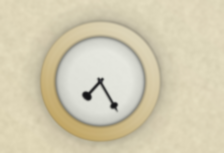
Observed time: 7:25
